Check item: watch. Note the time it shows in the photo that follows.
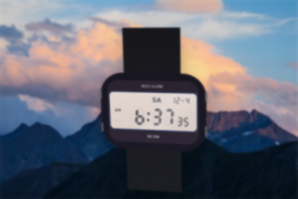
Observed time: 6:37
